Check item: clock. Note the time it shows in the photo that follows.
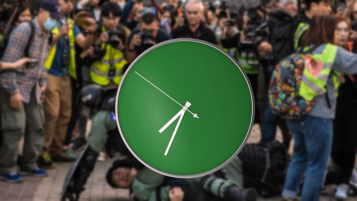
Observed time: 7:33:51
